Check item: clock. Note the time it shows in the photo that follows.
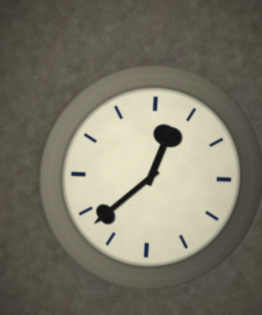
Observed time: 12:38
